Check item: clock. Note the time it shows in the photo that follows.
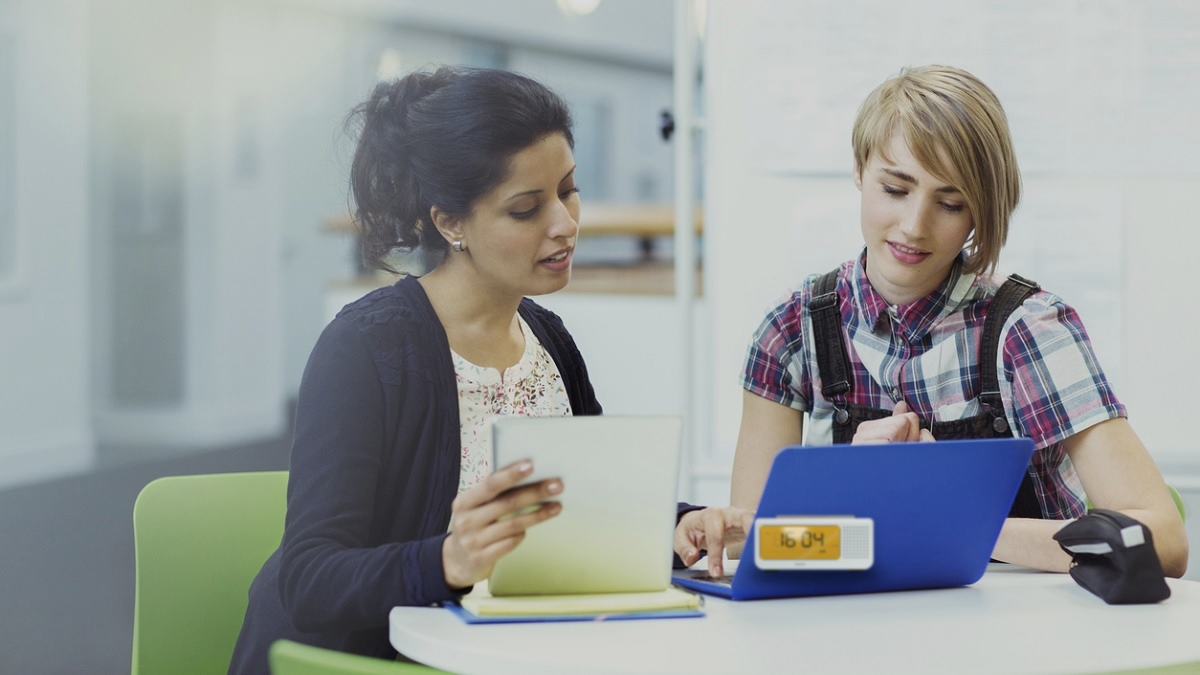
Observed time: 16:04
